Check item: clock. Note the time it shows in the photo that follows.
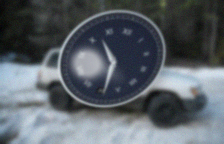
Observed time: 10:29
